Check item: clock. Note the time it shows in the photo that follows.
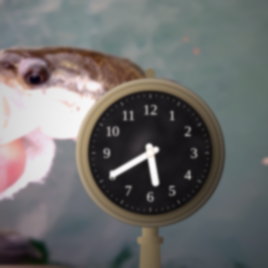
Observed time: 5:40
